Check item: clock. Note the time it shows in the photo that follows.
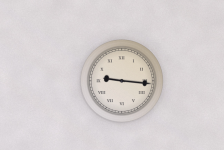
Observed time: 9:16
